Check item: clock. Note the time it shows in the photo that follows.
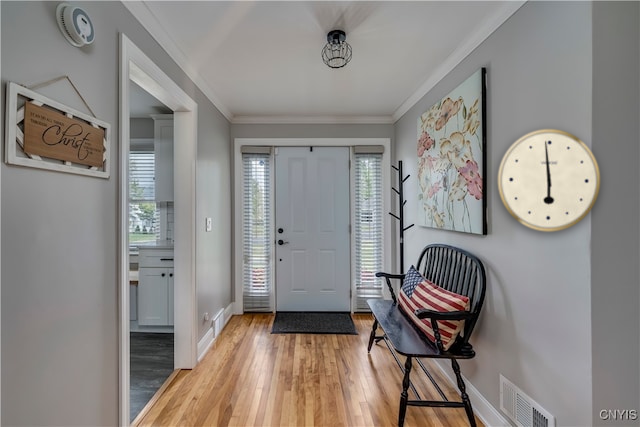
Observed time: 5:59
